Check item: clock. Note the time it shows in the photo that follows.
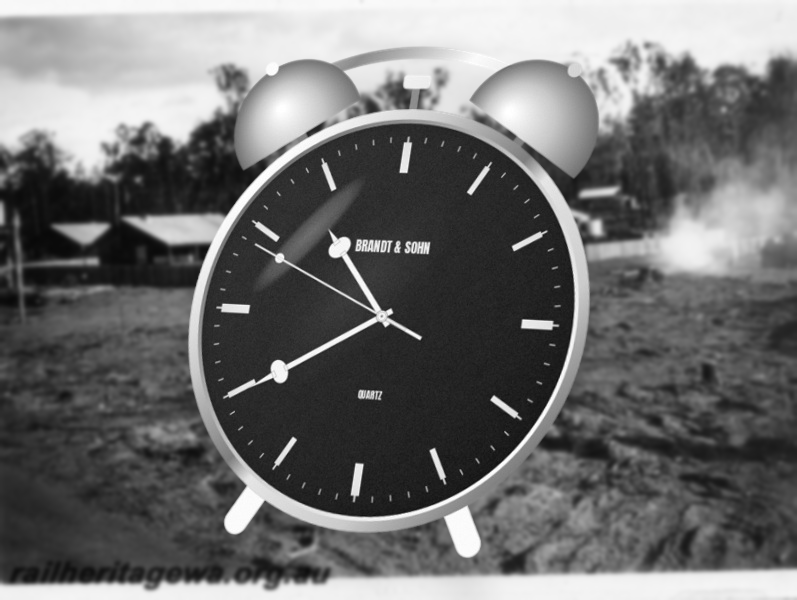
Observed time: 10:39:49
